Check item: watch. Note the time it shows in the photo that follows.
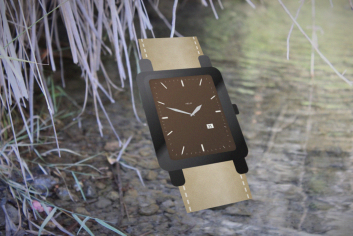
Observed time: 1:49
